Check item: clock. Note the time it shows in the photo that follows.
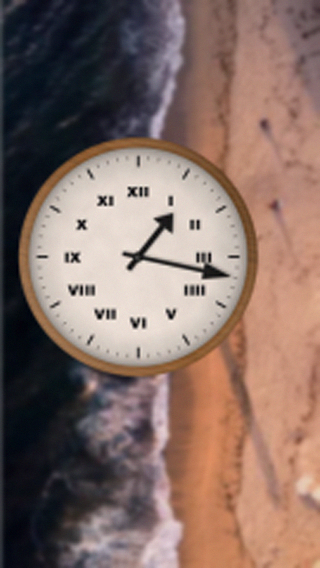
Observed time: 1:17
